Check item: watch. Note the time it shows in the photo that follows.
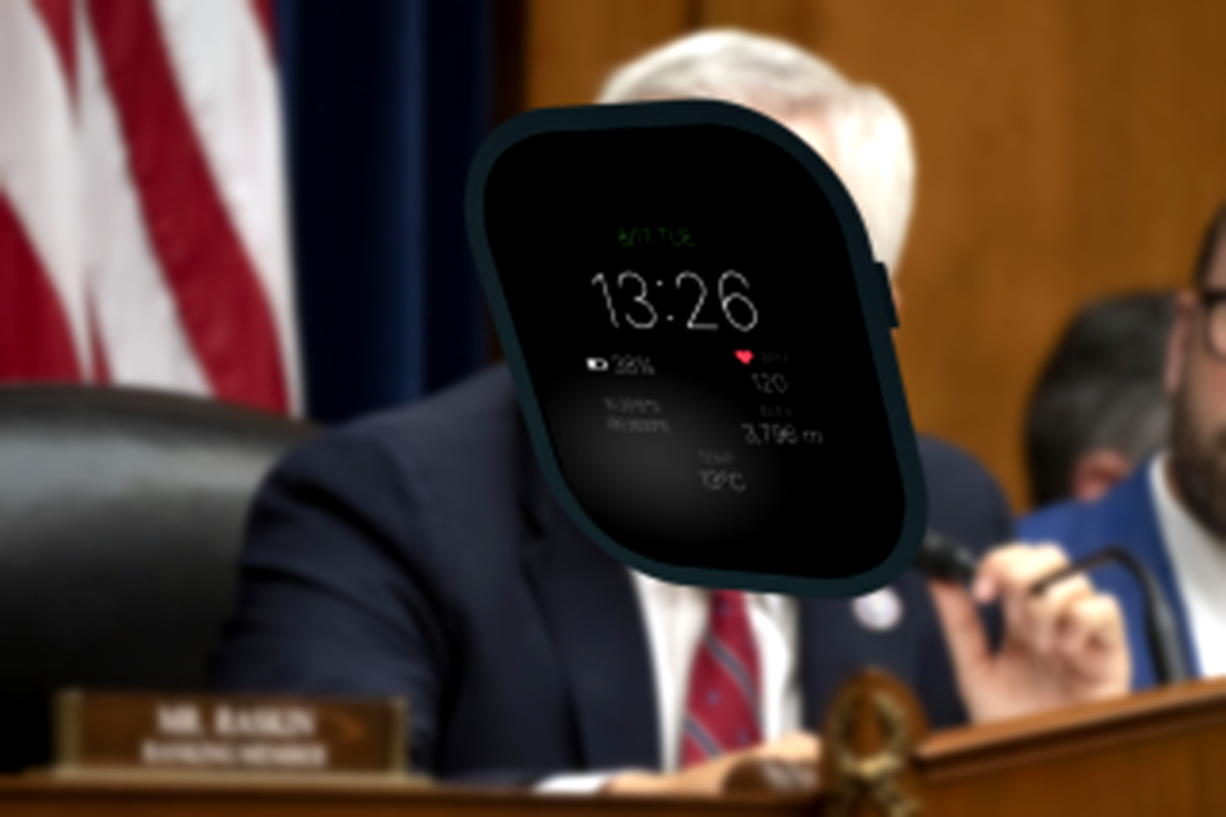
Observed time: 13:26
